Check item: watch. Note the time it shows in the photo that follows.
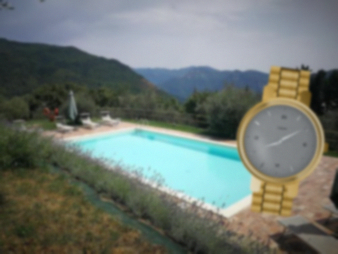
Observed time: 8:09
